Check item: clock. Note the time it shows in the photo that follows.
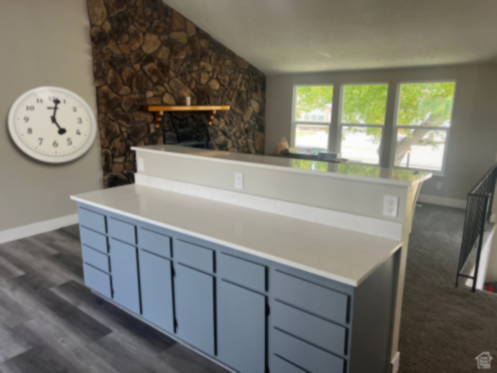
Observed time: 5:02
